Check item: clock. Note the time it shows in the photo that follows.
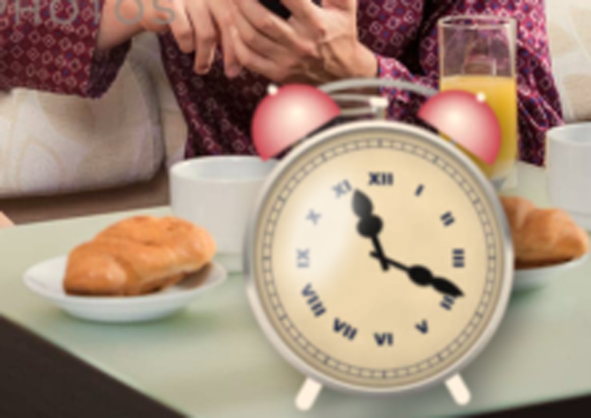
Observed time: 11:19
